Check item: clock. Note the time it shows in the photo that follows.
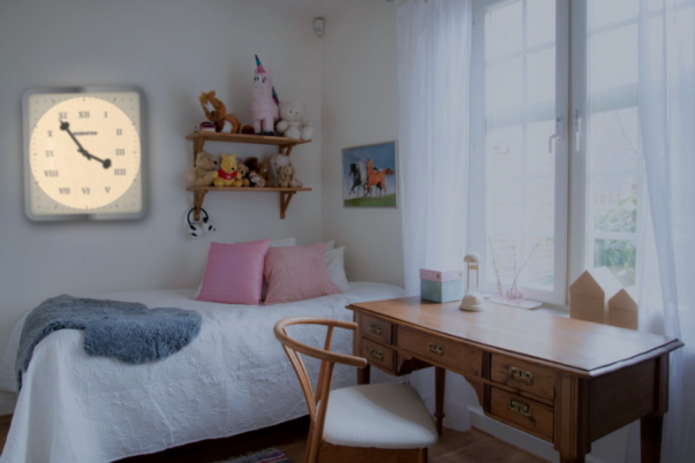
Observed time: 3:54
